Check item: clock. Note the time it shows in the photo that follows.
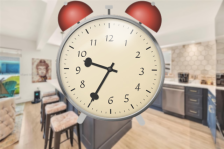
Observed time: 9:35
